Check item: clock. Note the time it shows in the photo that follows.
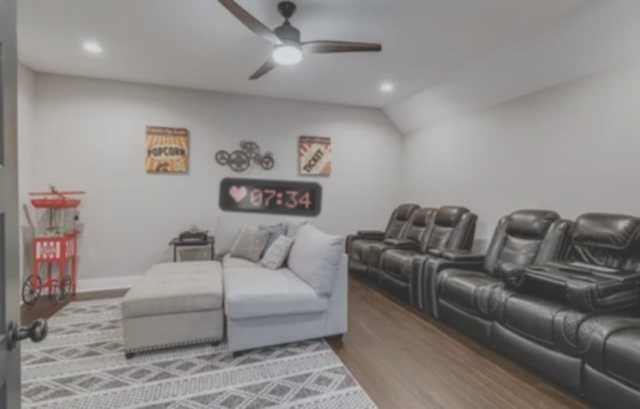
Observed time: 7:34
